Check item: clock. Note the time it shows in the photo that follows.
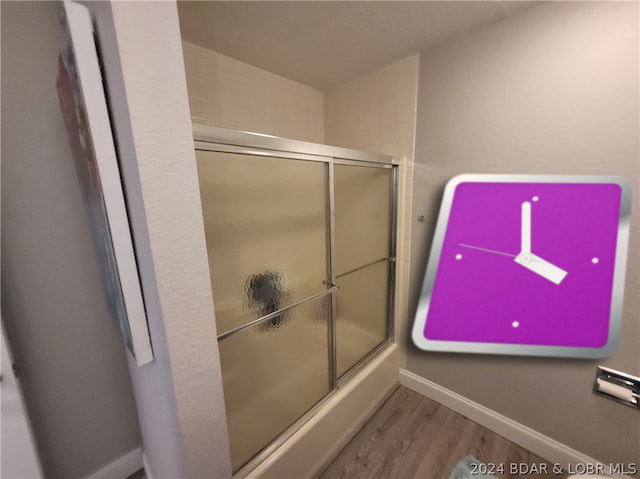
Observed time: 3:58:47
